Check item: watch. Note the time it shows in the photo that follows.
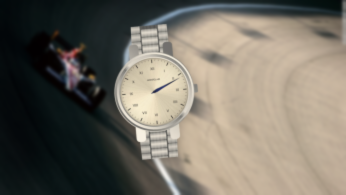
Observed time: 2:11
